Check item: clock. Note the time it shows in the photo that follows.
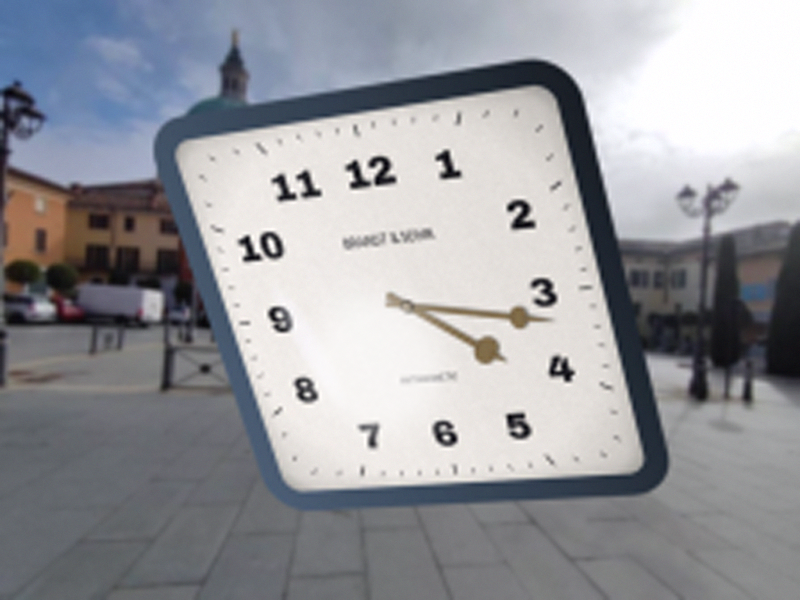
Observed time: 4:17
